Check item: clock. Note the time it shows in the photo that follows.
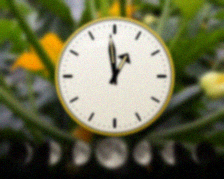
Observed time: 12:59
